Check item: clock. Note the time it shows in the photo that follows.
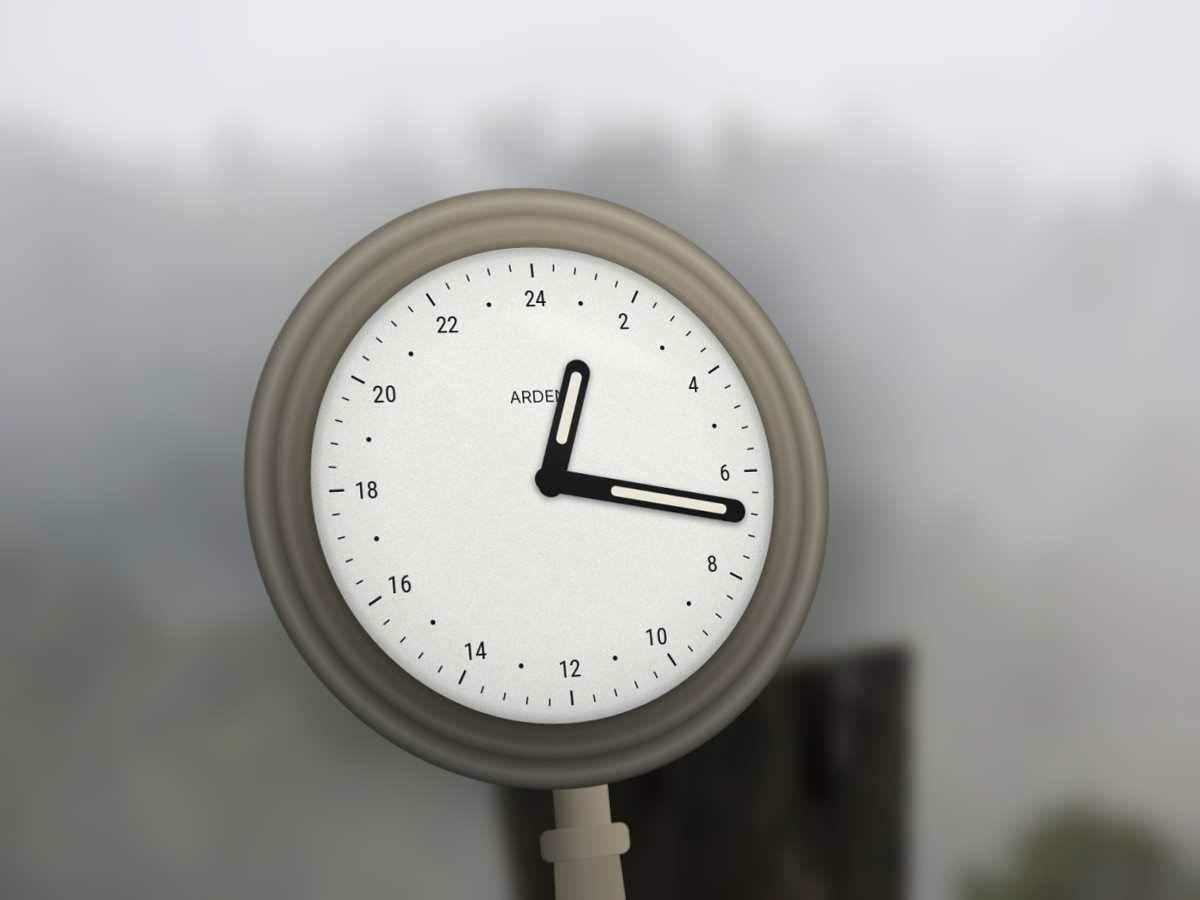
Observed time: 1:17
